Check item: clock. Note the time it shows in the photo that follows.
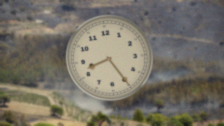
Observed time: 8:25
